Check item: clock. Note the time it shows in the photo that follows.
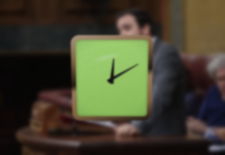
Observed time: 12:10
